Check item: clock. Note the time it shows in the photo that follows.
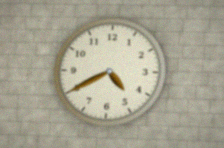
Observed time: 4:40
